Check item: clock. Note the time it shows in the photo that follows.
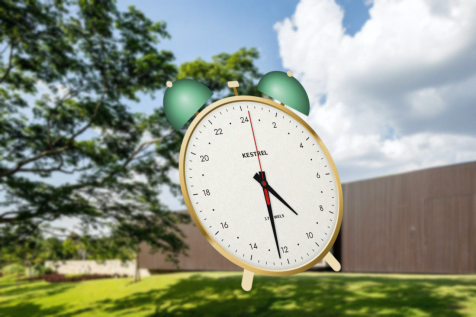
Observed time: 9:31:01
